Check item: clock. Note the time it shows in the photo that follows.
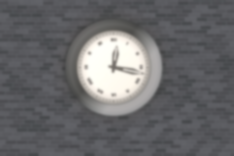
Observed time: 12:17
